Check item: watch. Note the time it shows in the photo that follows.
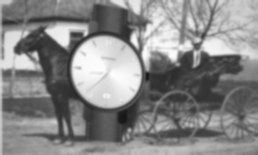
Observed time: 8:37
